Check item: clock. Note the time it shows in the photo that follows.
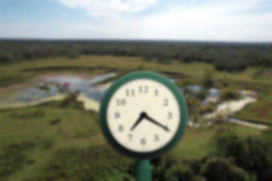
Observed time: 7:20
